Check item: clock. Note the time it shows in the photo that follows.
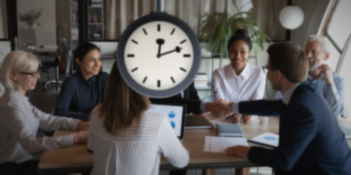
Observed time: 12:12
